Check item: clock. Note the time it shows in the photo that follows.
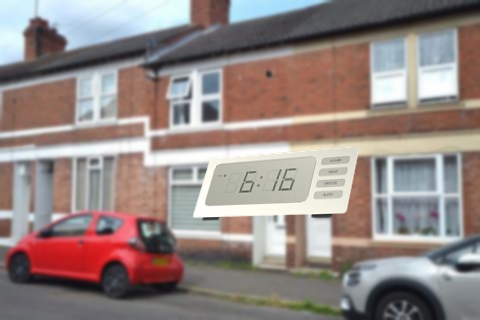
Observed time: 6:16
